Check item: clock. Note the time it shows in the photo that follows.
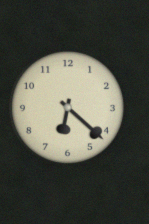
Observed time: 6:22
